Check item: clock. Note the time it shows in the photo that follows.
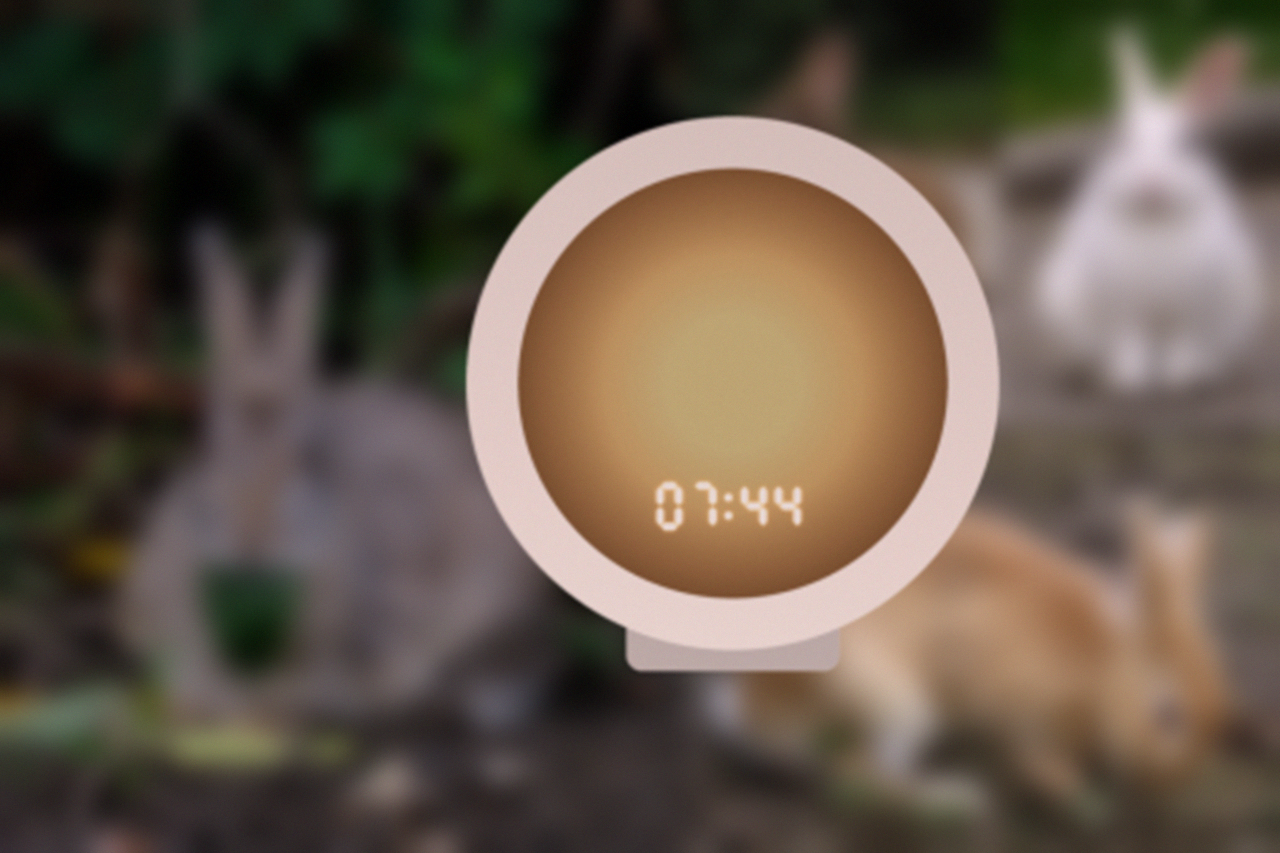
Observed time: 7:44
